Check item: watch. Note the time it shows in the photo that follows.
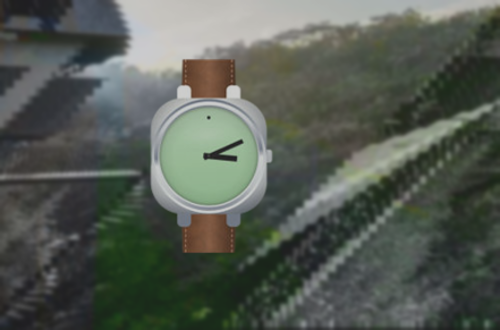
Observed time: 3:11
